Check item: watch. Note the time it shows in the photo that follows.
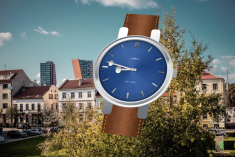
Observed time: 8:47
